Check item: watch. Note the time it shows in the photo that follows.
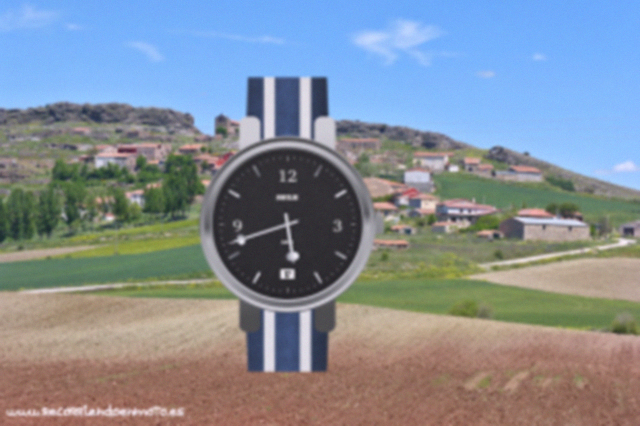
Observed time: 5:42
